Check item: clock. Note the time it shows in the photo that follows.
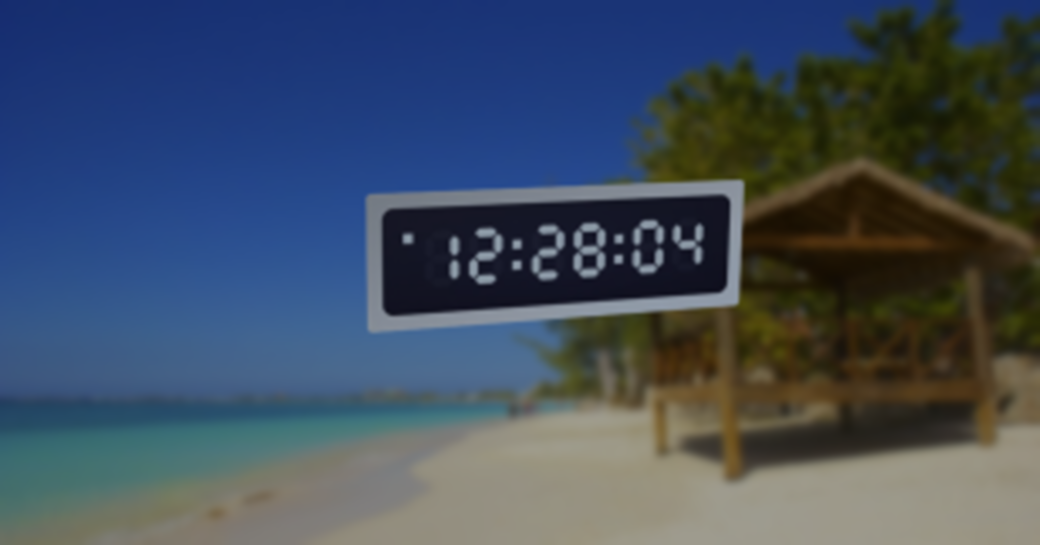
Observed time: 12:28:04
